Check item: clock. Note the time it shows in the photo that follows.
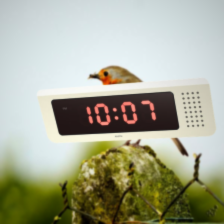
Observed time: 10:07
